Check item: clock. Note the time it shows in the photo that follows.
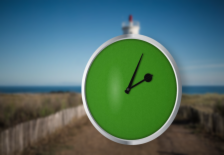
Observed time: 2:04
